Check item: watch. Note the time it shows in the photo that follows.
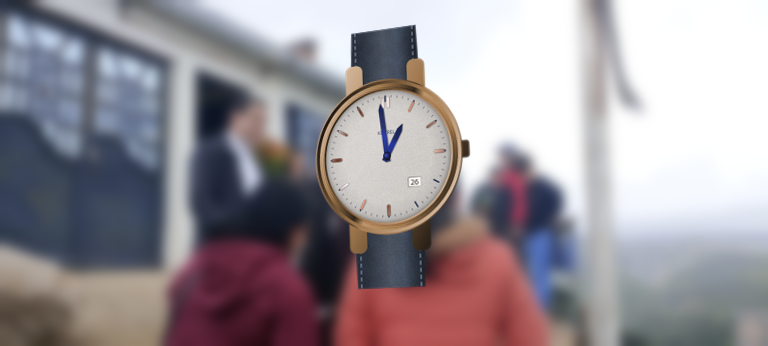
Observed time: 12:59
